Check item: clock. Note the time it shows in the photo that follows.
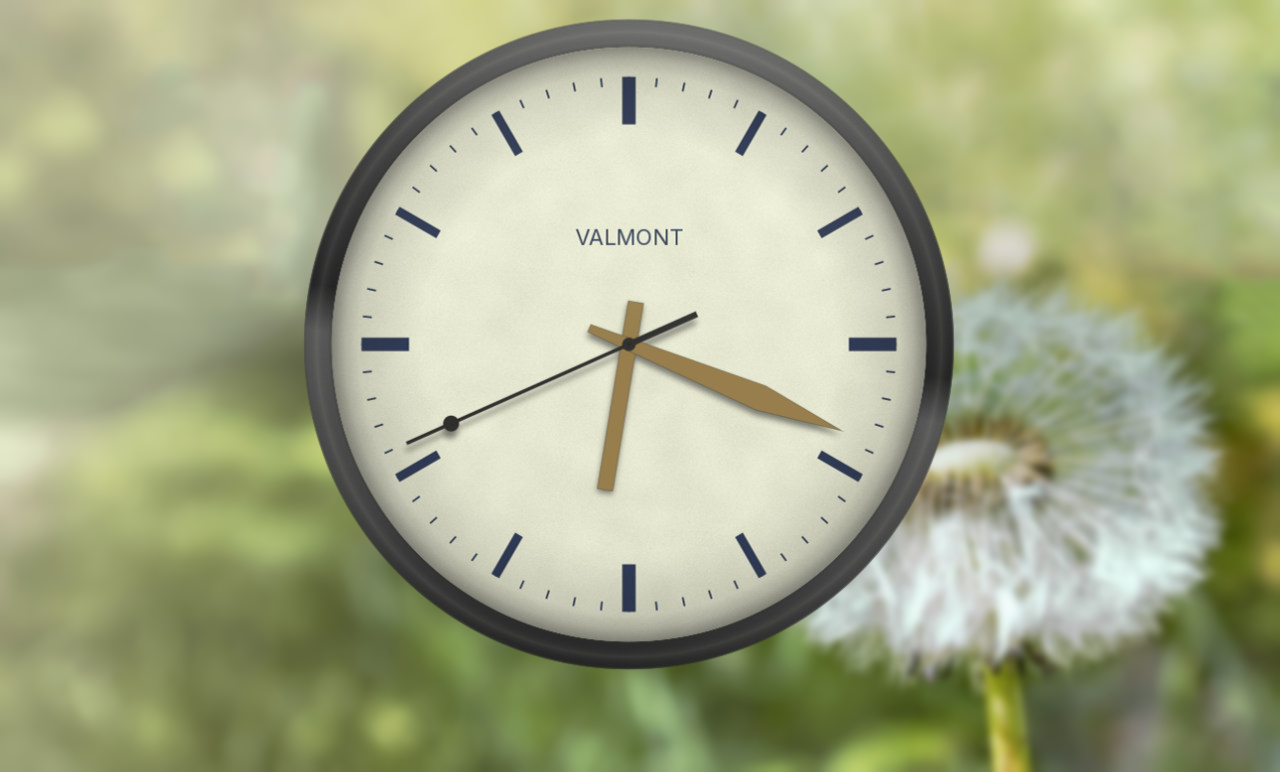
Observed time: 6:18:41
